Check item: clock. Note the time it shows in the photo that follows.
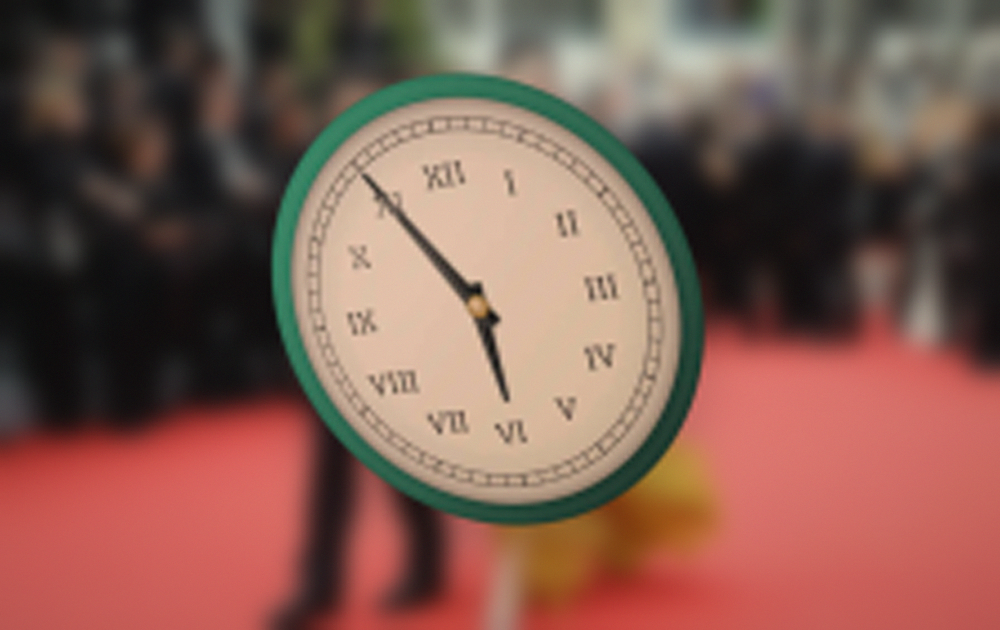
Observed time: 5:55
